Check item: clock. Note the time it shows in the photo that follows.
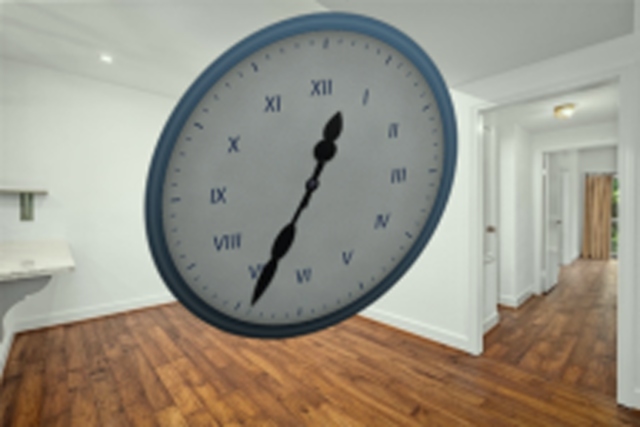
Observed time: 12:34
